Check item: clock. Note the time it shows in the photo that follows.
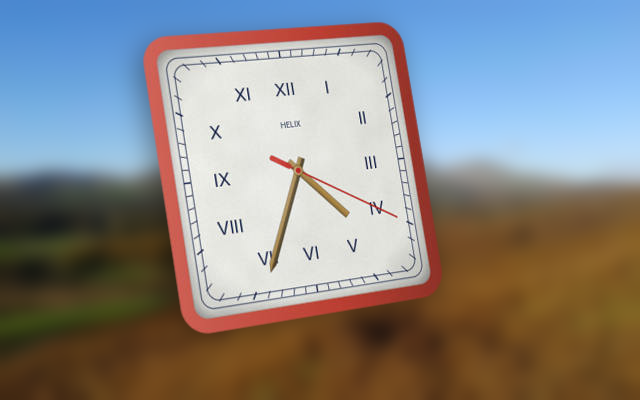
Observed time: 4:34:20
